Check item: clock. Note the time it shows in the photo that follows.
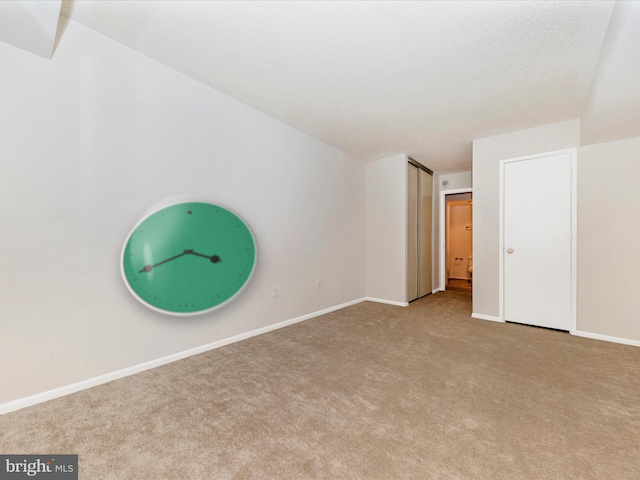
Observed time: 3:41
